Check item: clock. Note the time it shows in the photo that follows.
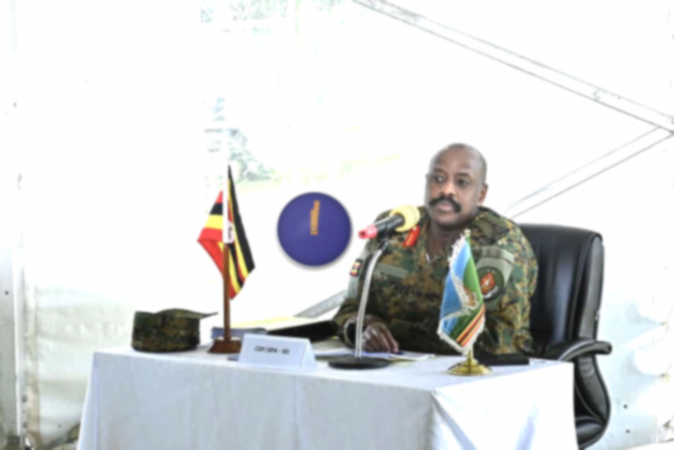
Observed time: 12:01
